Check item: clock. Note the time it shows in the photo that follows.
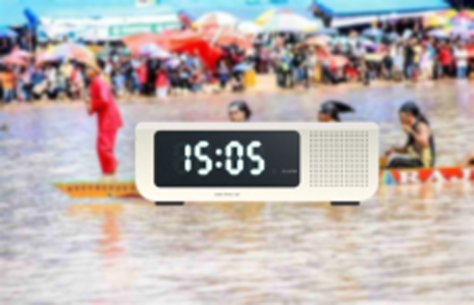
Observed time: 15:05
